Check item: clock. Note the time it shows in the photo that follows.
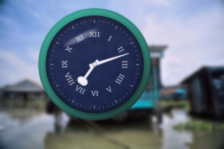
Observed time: 7:12
